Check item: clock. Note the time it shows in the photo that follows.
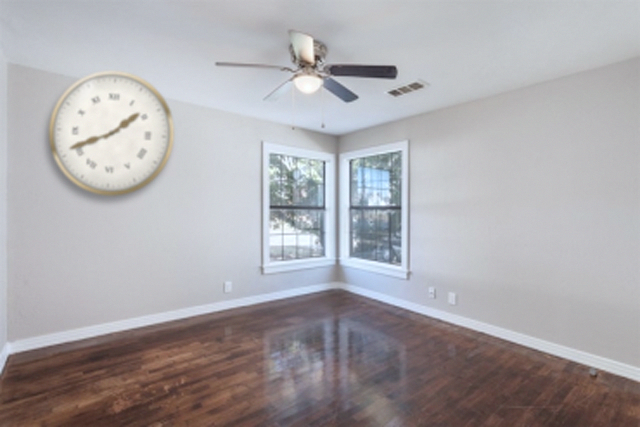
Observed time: 1:41
